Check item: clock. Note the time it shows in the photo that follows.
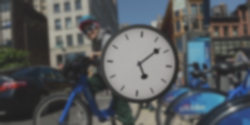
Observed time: 5:08
